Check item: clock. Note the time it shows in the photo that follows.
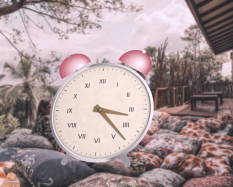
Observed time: 3:23
